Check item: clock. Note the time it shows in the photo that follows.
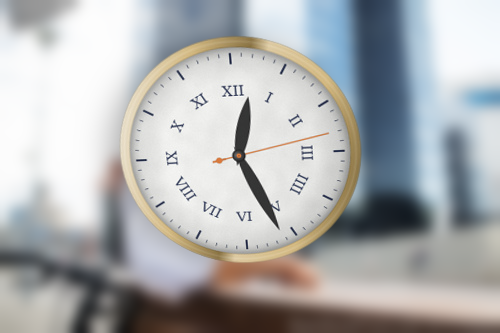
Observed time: 12:26:13
